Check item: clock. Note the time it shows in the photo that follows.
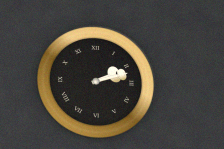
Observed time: 2:12
